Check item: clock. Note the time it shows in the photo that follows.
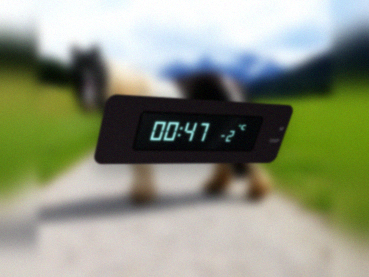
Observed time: 0:47
